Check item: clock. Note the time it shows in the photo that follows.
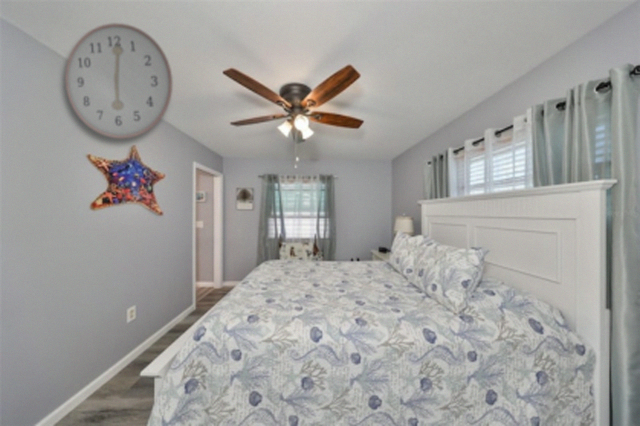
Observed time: 6:01
